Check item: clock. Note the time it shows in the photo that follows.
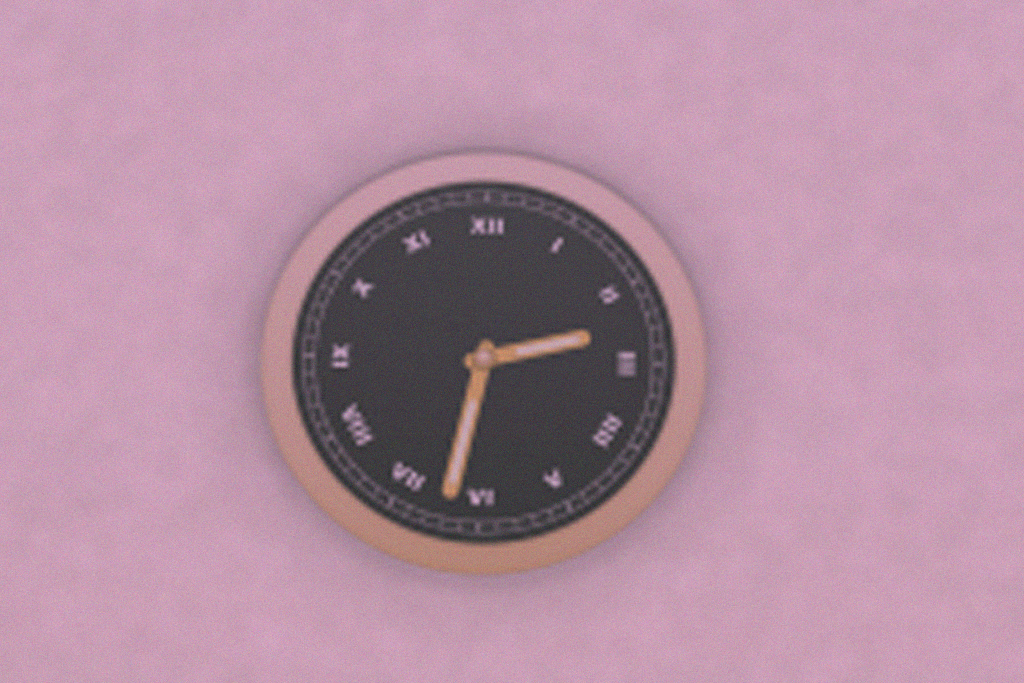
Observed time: 2:32
